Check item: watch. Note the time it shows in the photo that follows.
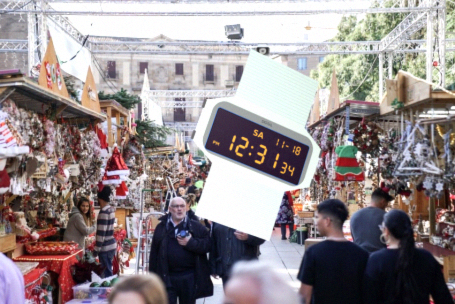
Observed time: 12:31:34
